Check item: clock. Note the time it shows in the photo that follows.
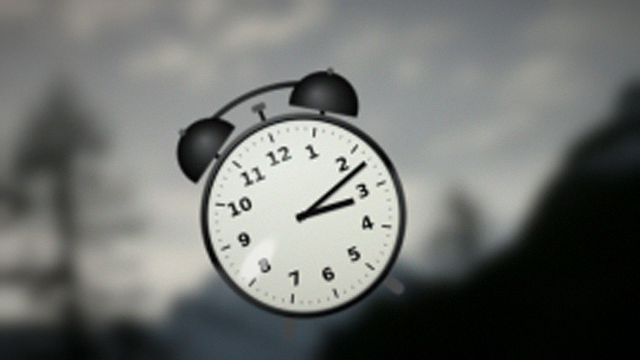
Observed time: 3:12
